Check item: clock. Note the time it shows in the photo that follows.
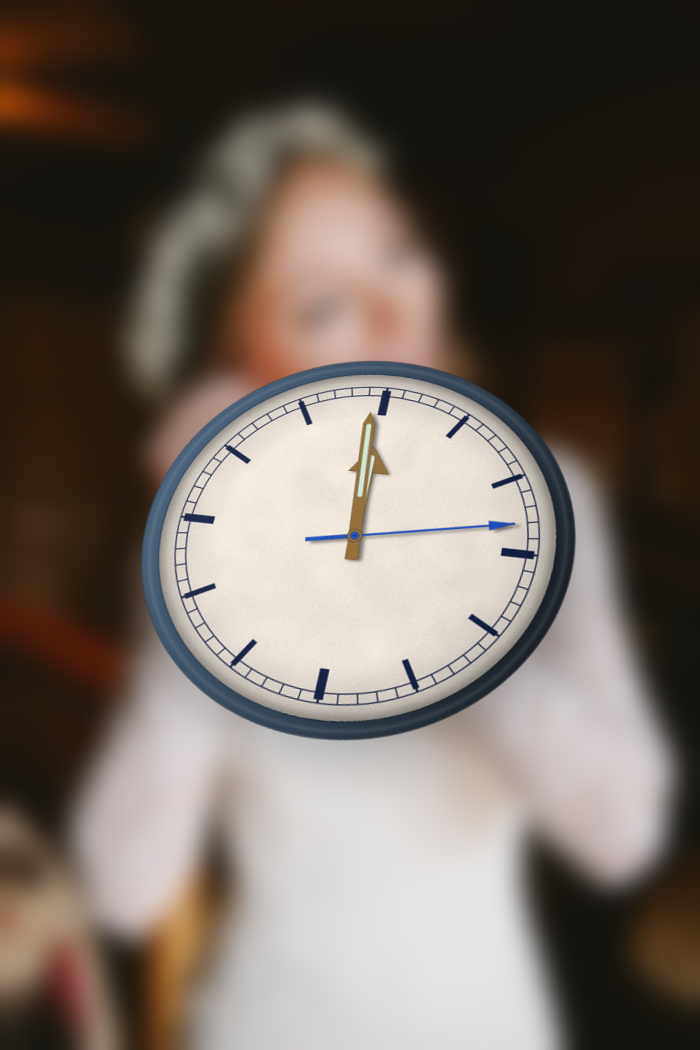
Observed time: 11:59:13
